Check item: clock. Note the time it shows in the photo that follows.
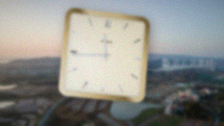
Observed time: 11:44
